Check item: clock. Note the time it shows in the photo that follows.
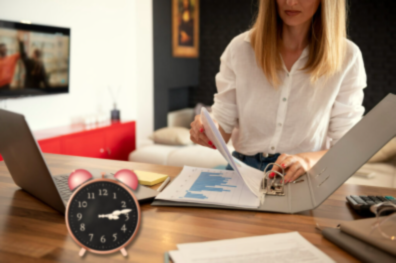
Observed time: 3:13
